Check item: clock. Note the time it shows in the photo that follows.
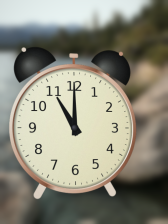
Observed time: 11:00
